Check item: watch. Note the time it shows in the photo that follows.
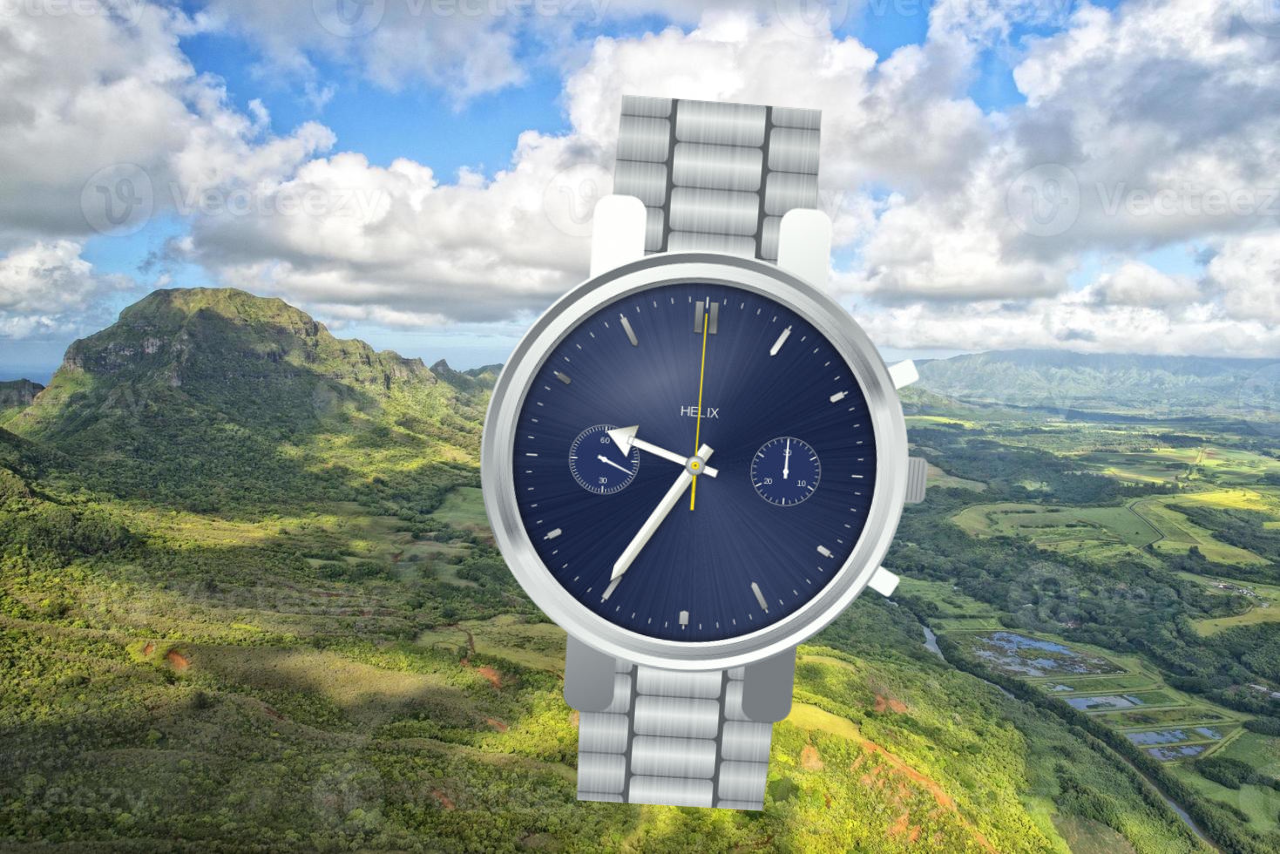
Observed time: 9:35:19
